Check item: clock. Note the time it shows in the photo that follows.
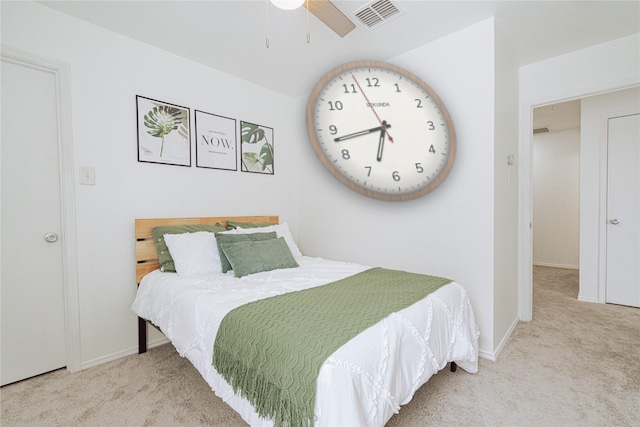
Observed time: 6:42:57
